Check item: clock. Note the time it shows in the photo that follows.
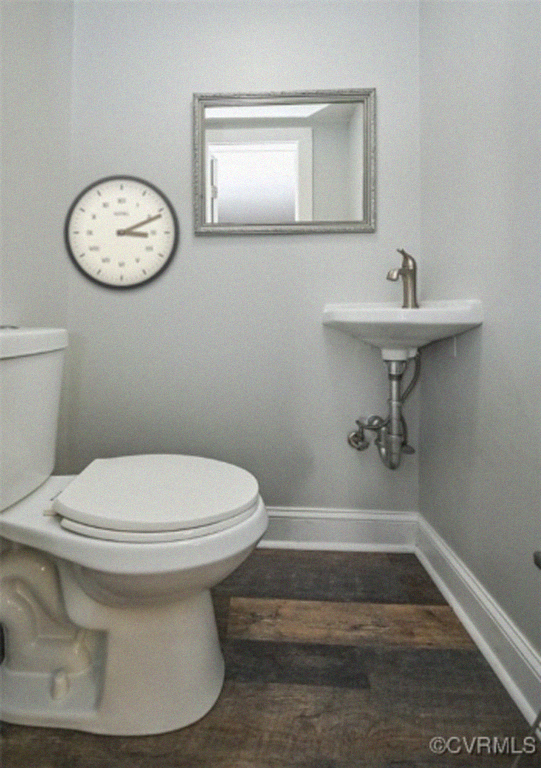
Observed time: 3:11
